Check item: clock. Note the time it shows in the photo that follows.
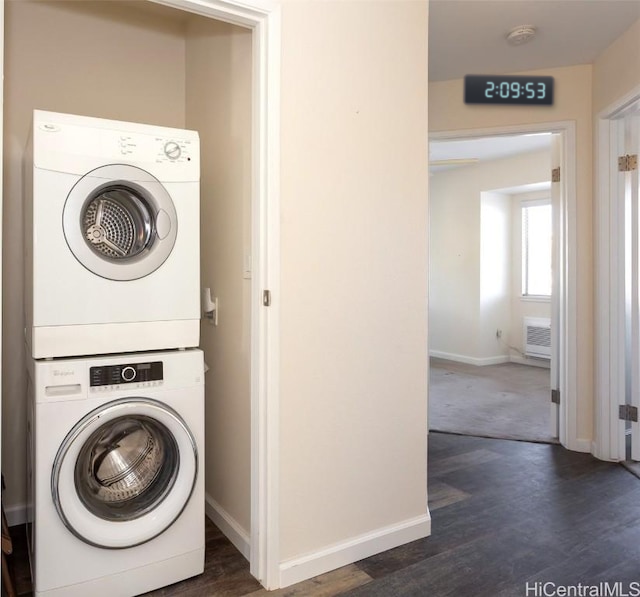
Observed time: 2:09:53
